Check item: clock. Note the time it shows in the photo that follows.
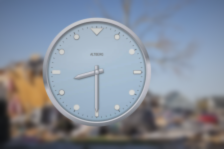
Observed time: 8:30
